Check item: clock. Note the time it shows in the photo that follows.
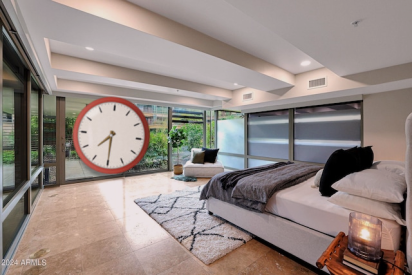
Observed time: 7:30
